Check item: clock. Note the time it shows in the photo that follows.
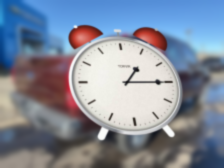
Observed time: 1:15
